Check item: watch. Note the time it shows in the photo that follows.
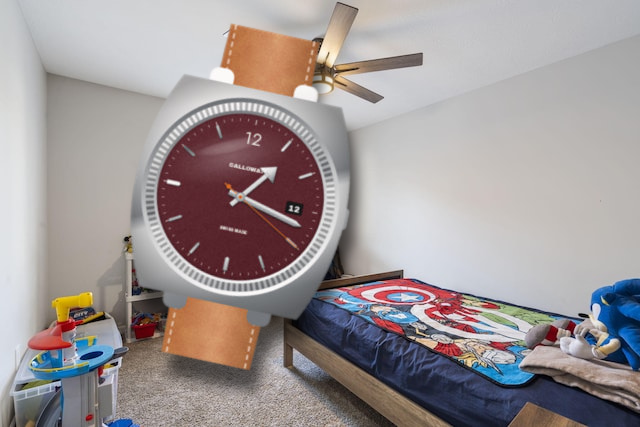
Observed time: 1:17:20
